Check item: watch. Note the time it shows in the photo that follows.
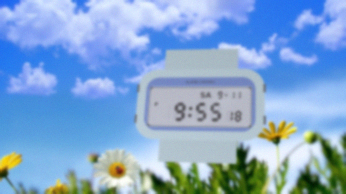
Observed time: 9:55
